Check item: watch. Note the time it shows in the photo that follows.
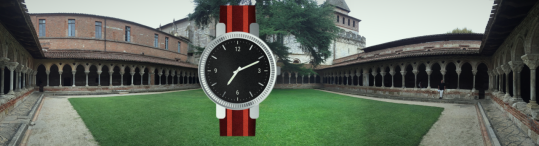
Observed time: 7:11
